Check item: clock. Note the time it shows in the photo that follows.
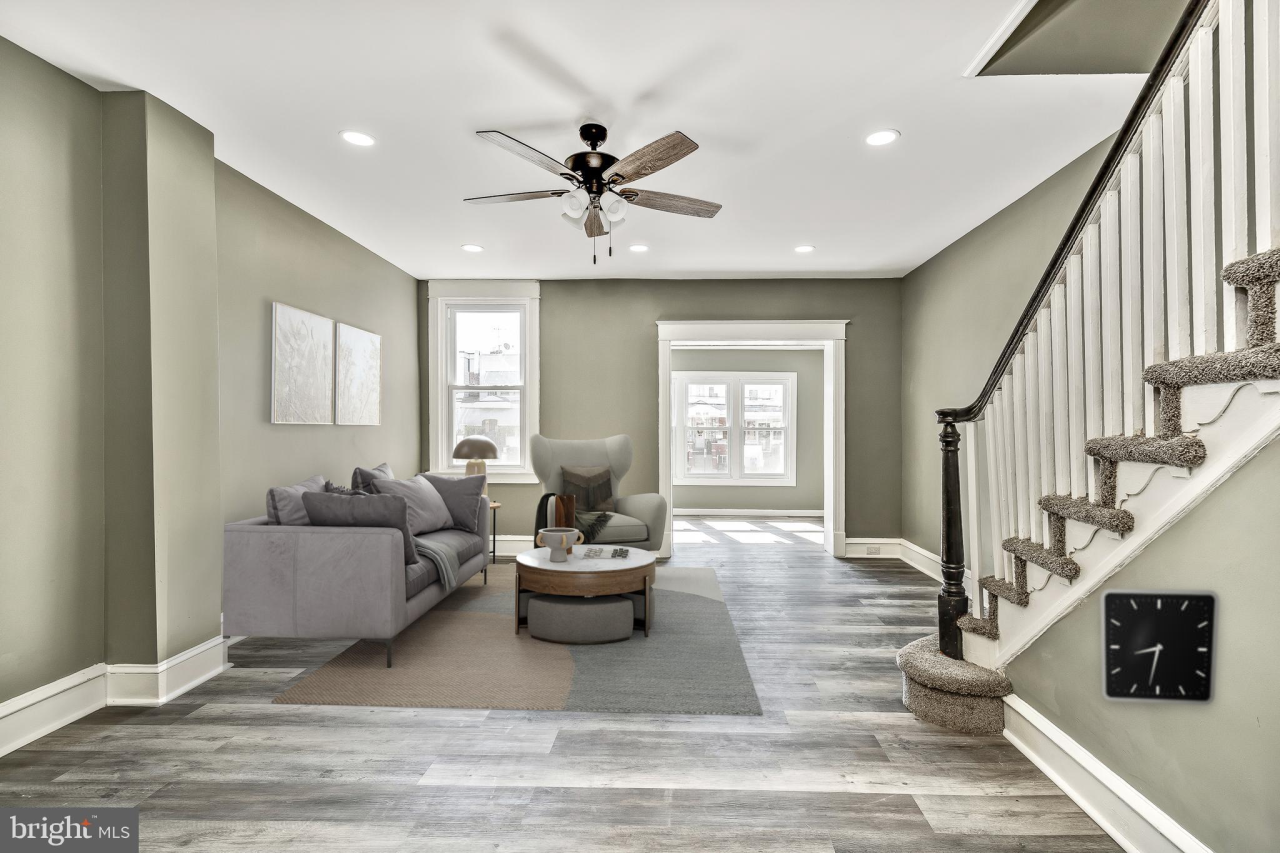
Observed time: 8:32
